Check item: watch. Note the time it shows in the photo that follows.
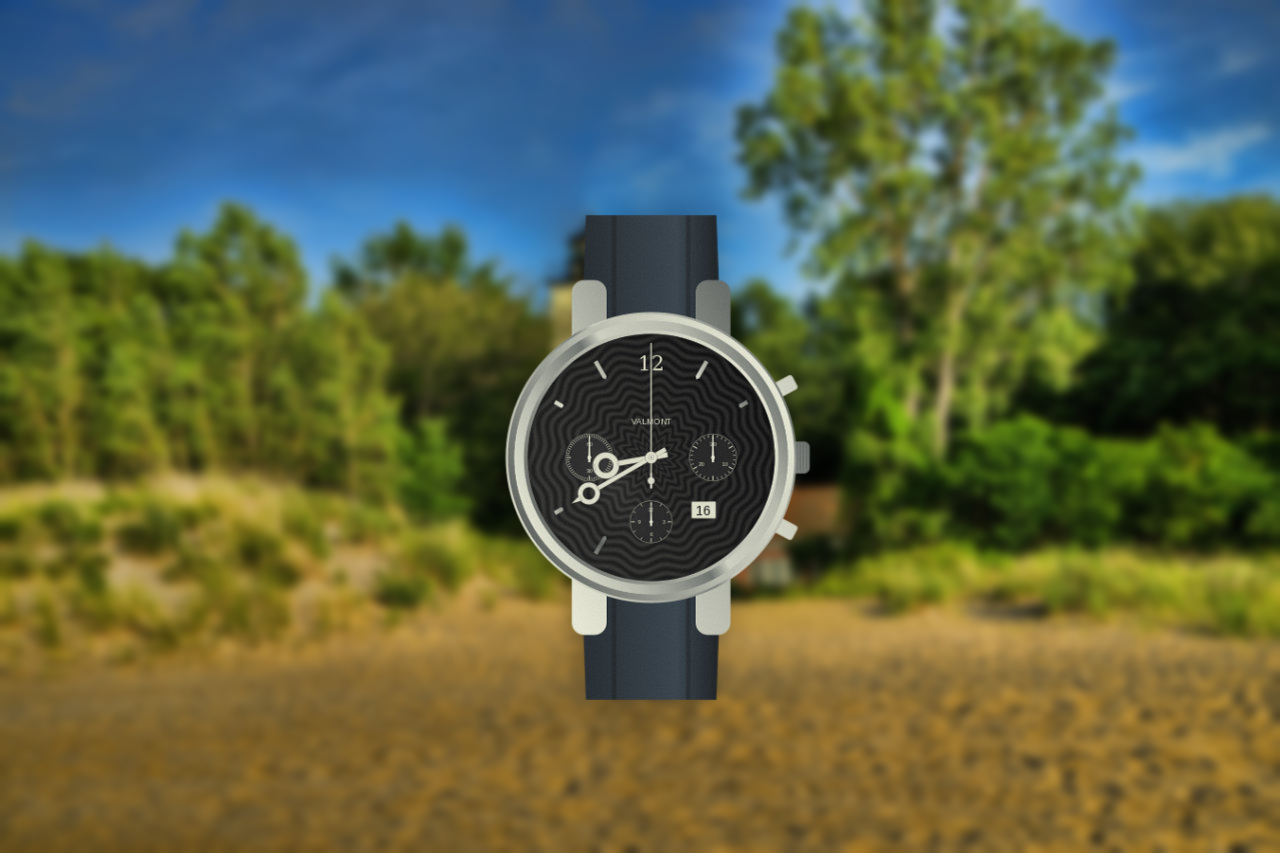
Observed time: 8:40
